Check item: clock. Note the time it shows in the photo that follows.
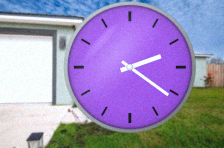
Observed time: 2:21
